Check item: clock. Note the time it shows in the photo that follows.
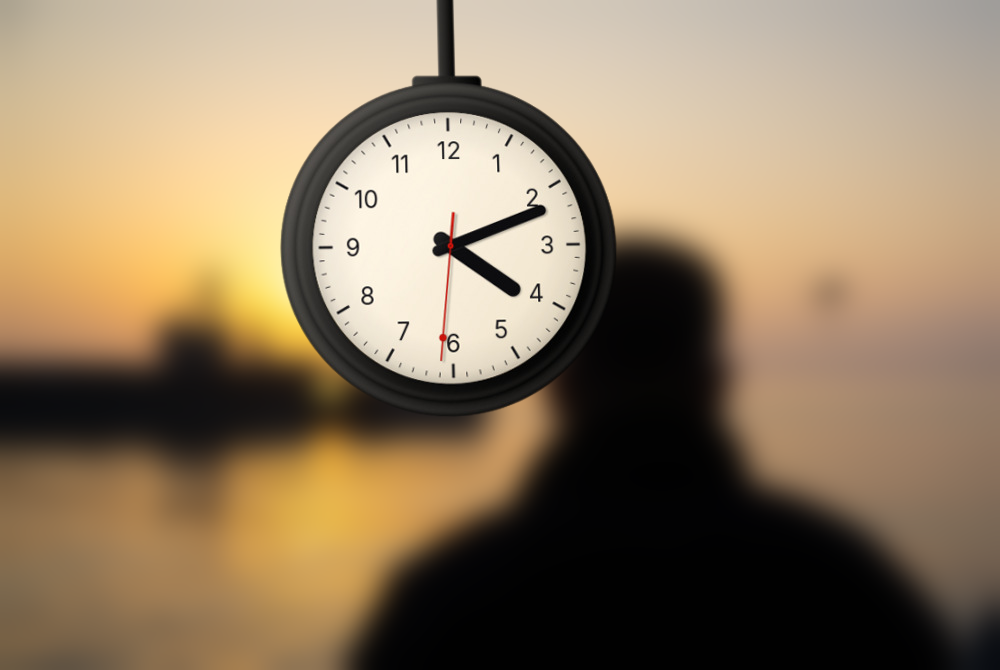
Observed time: 4:11:31
